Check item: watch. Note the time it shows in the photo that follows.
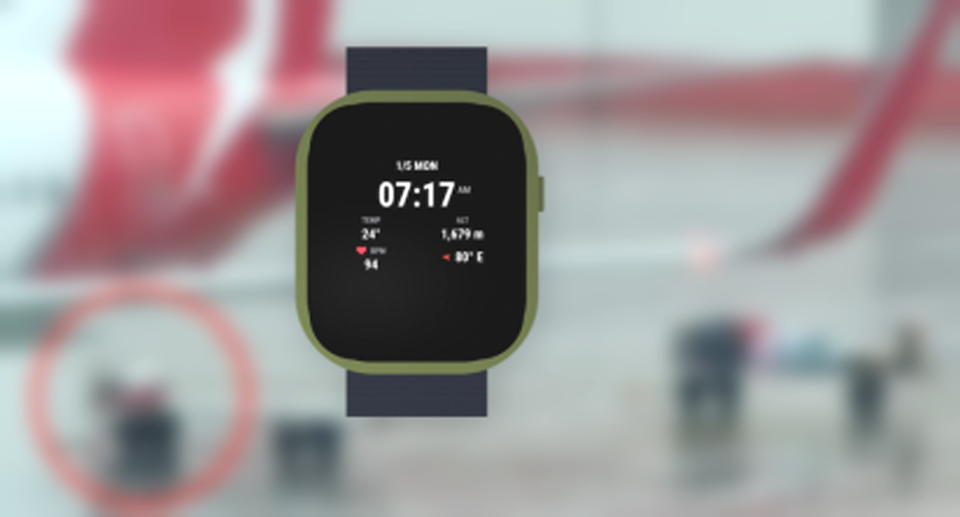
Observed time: 7:17
